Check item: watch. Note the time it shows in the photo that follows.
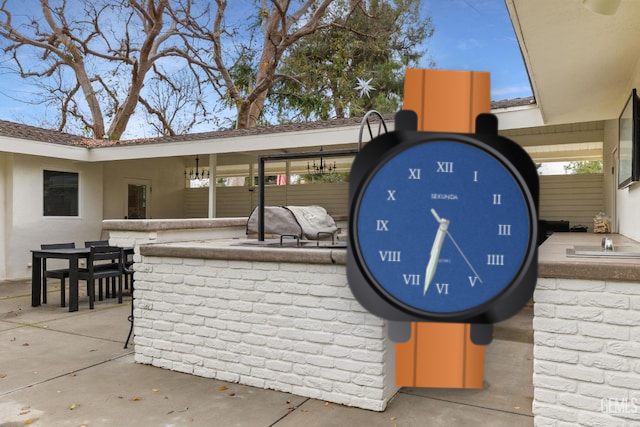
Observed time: 6:32:24
